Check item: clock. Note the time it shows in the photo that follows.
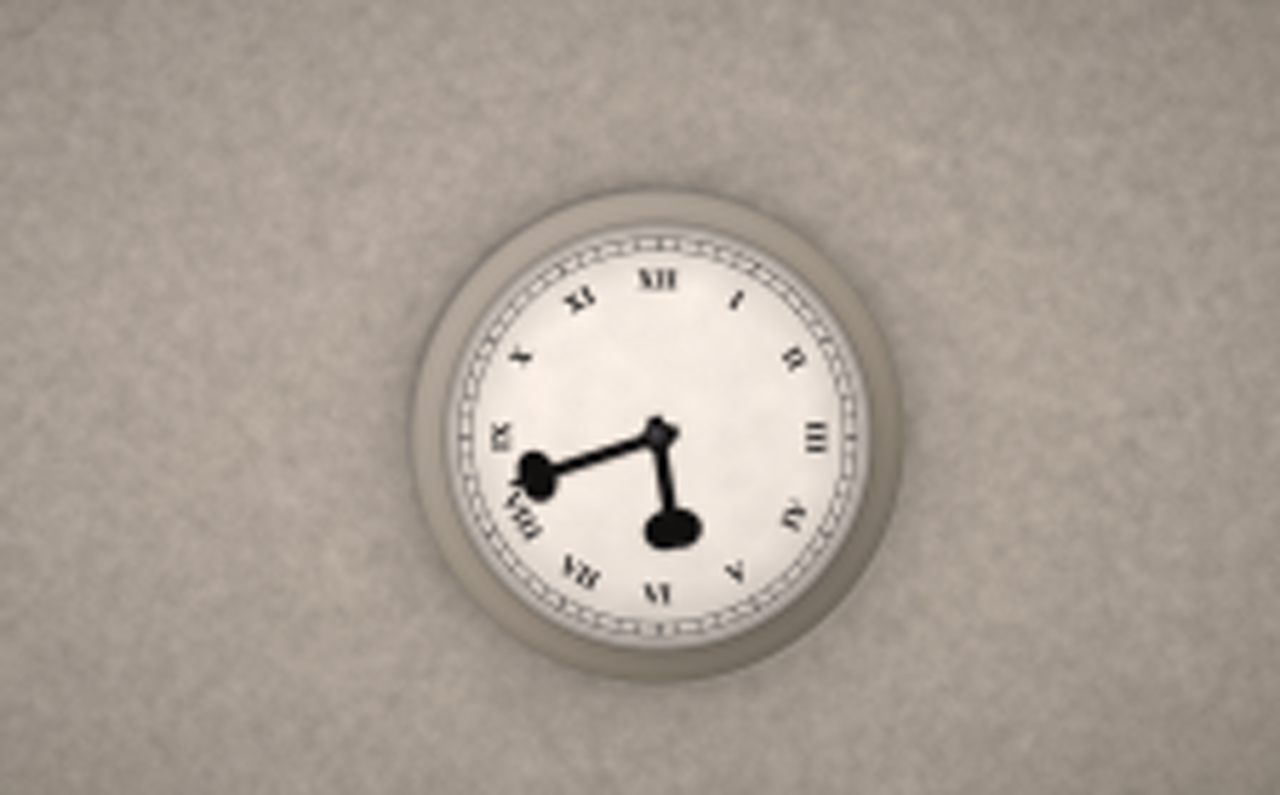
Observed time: 5:42
